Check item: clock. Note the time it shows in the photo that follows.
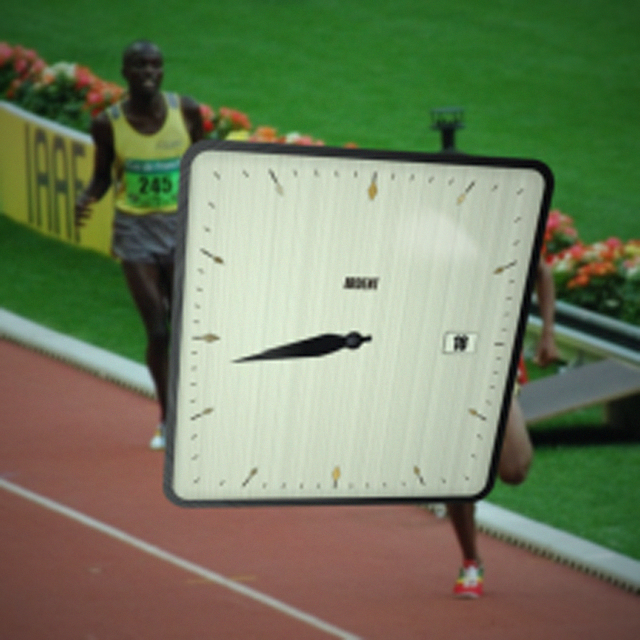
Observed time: 8:43
